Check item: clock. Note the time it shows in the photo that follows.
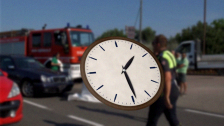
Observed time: 1:29
